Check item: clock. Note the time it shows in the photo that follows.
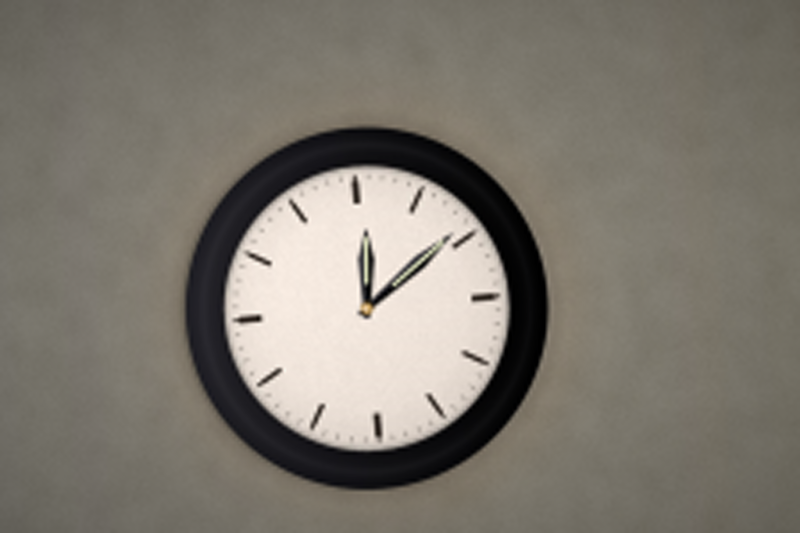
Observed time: 12:09
